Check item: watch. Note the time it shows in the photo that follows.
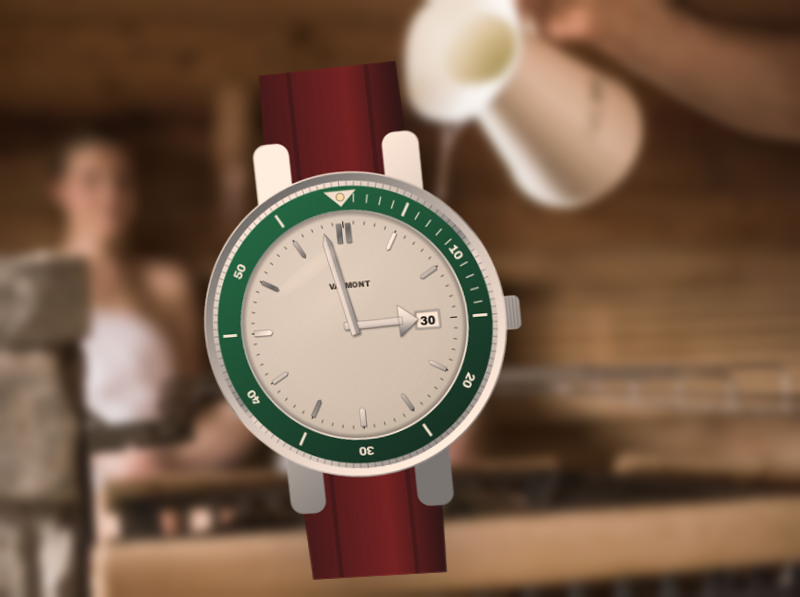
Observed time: 2:58
